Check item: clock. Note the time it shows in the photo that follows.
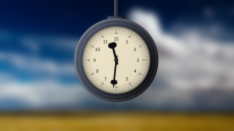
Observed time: 11:31
